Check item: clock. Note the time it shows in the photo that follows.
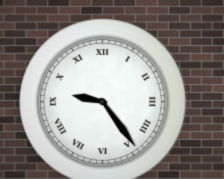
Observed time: 9:24
